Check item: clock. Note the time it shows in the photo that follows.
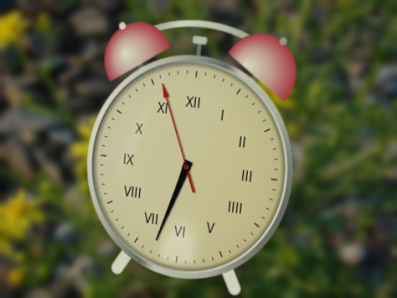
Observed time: 6:32:56
